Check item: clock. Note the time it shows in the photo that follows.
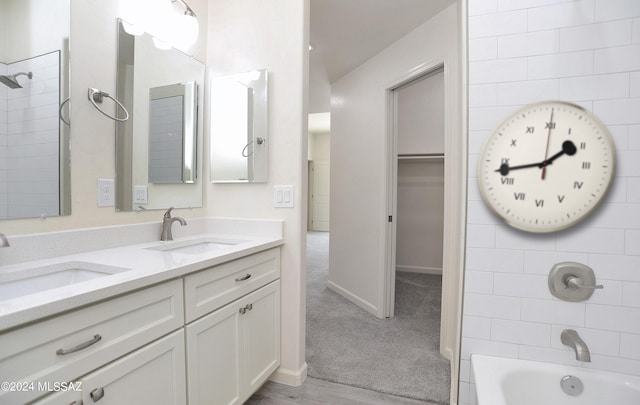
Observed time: 1:43:00
